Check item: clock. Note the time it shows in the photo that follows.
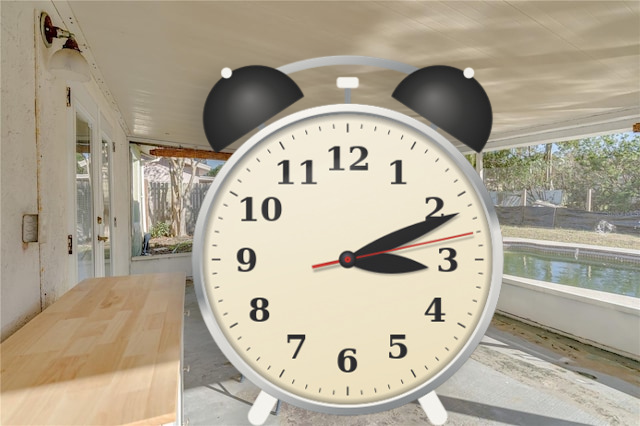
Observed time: 3:11:13
